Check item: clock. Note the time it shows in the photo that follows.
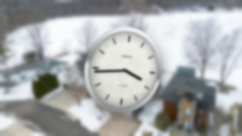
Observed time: 3:44
